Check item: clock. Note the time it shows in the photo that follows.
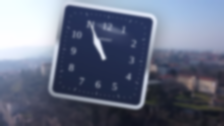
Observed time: 10:55
